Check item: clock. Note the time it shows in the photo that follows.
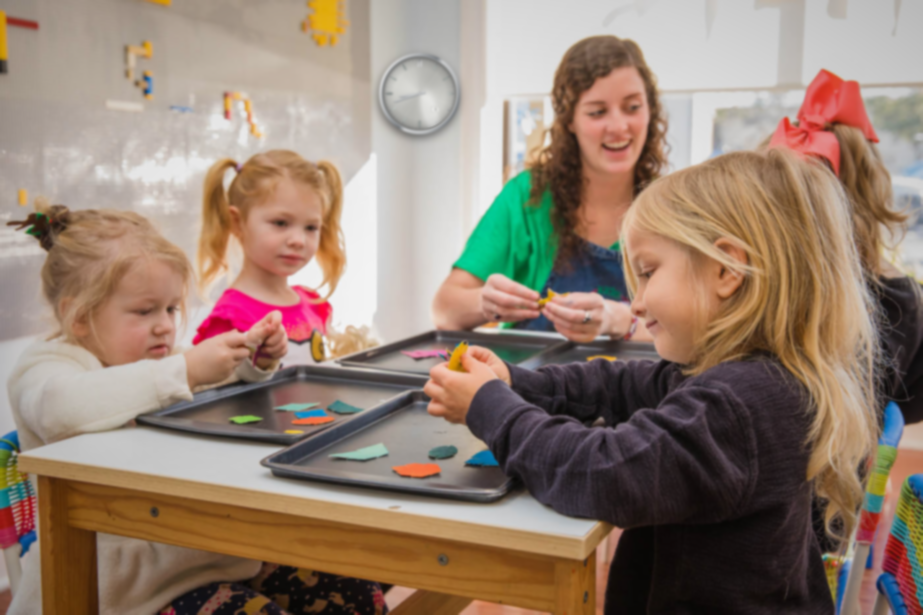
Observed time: 8:42
